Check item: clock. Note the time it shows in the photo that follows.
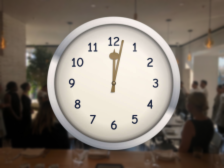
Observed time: 12:02
